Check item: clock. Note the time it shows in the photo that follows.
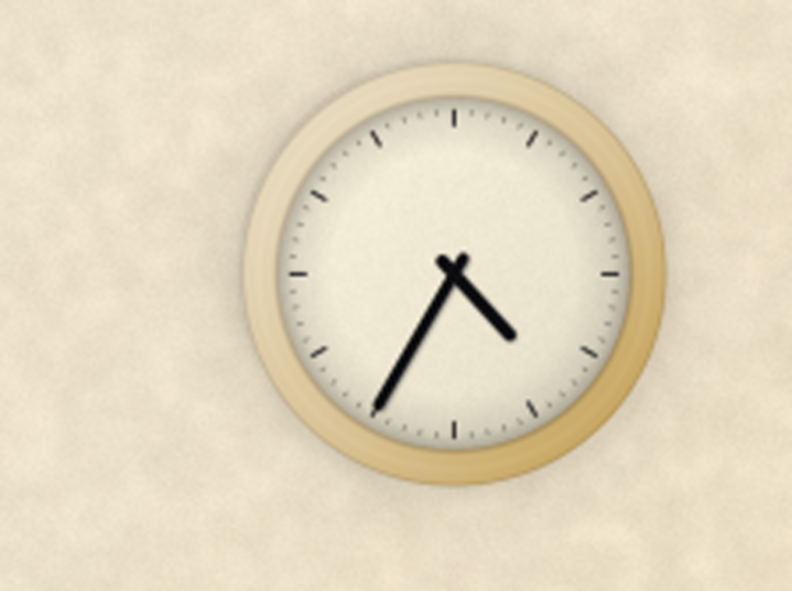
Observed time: 4:35
